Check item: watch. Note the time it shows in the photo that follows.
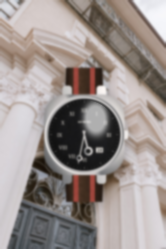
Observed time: 5:32
